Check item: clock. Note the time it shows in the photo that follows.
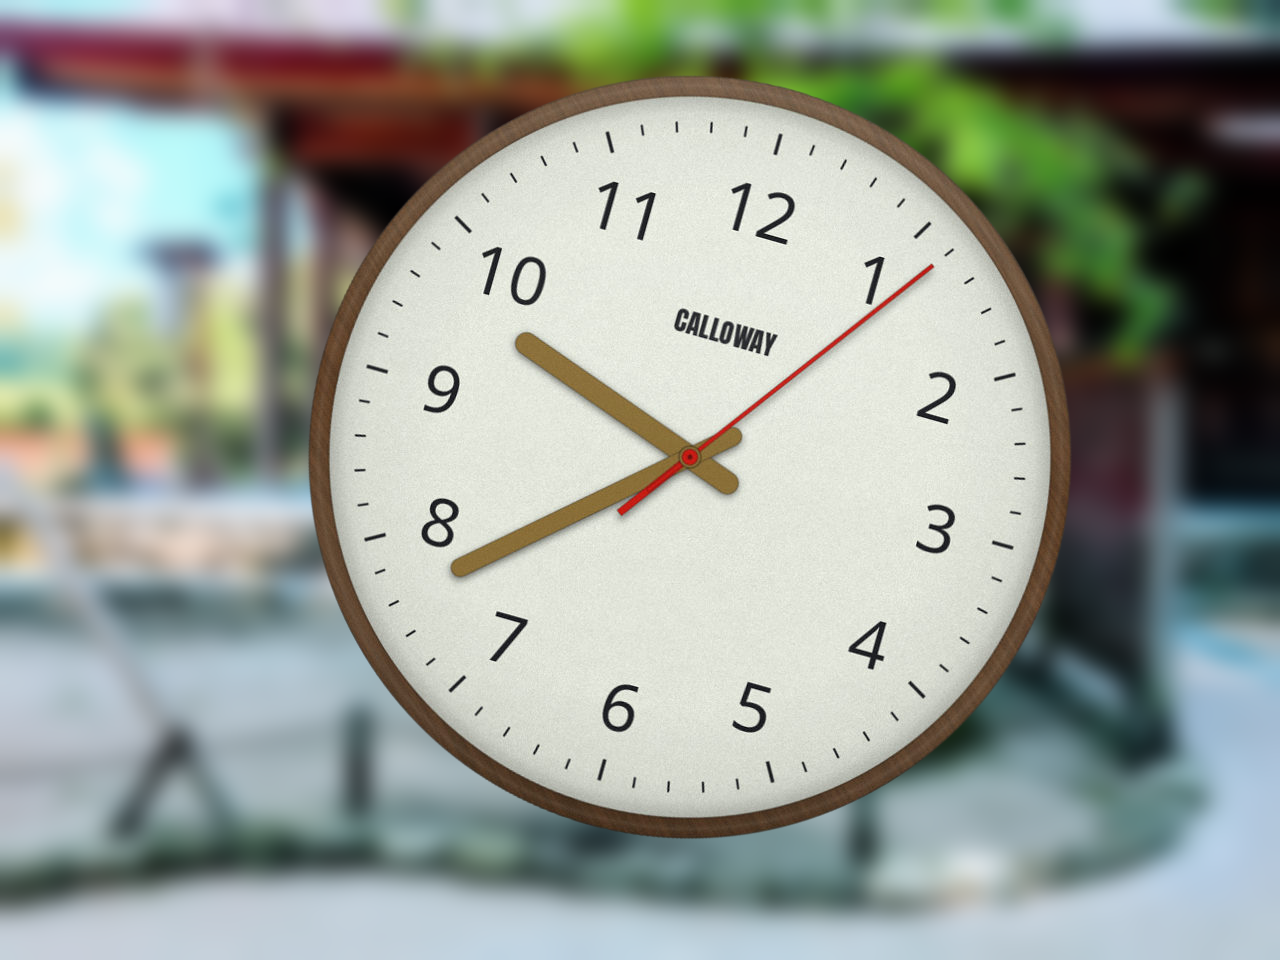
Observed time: 9:38:06
